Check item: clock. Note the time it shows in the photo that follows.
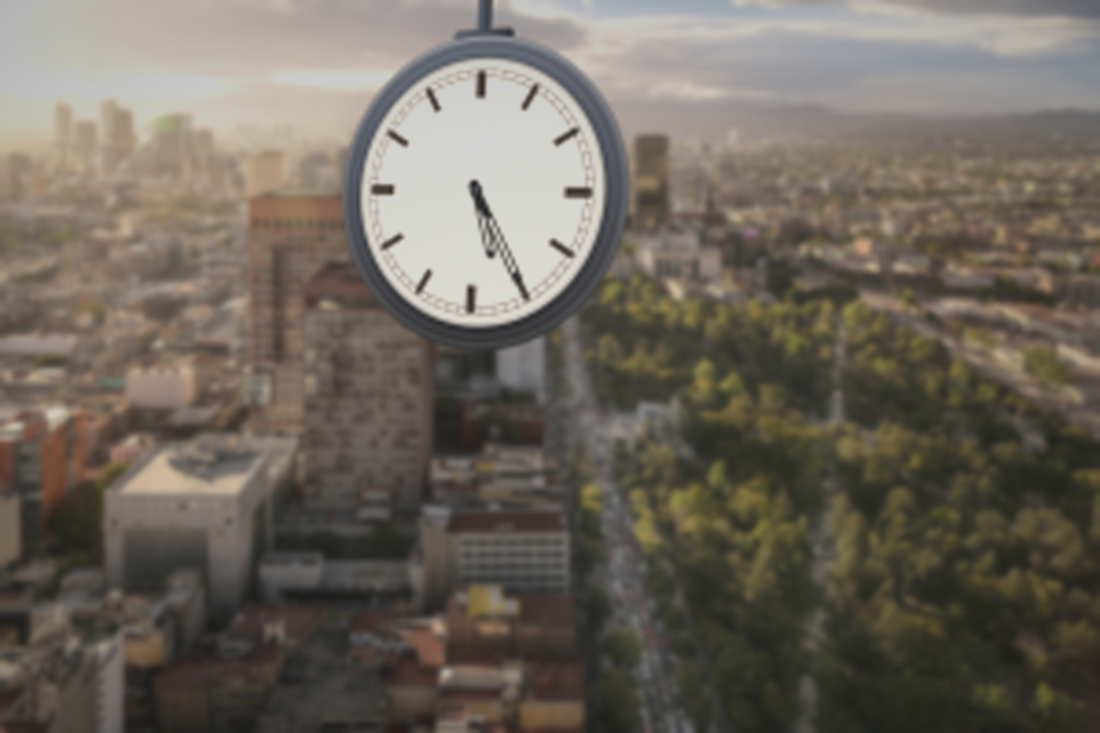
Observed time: 5:25
